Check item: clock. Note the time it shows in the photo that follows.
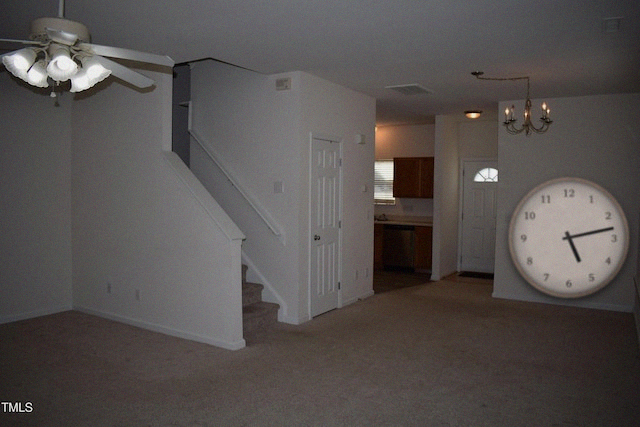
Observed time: 5:13
